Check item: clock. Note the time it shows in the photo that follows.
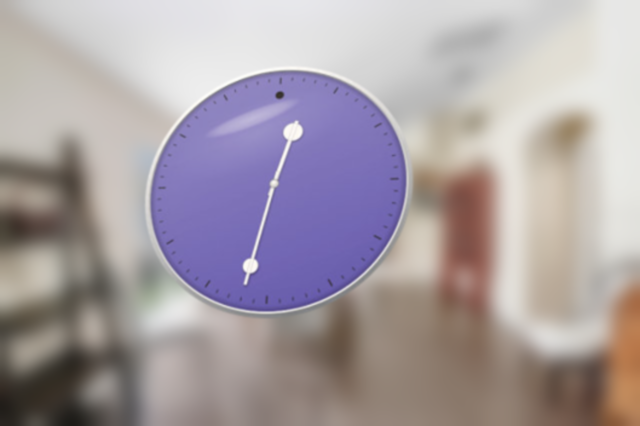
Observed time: 12:32
